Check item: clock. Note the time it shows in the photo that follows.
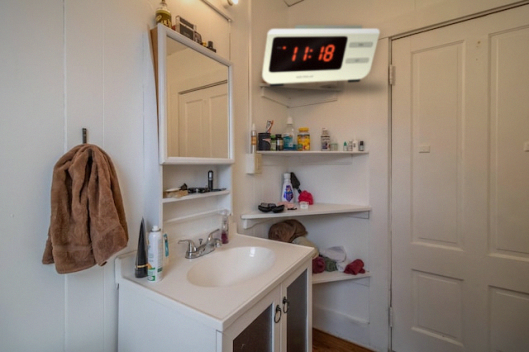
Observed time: 11:18
